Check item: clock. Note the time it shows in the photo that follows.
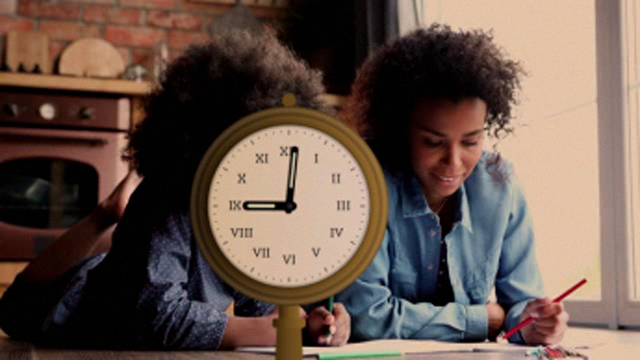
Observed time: 9:01
